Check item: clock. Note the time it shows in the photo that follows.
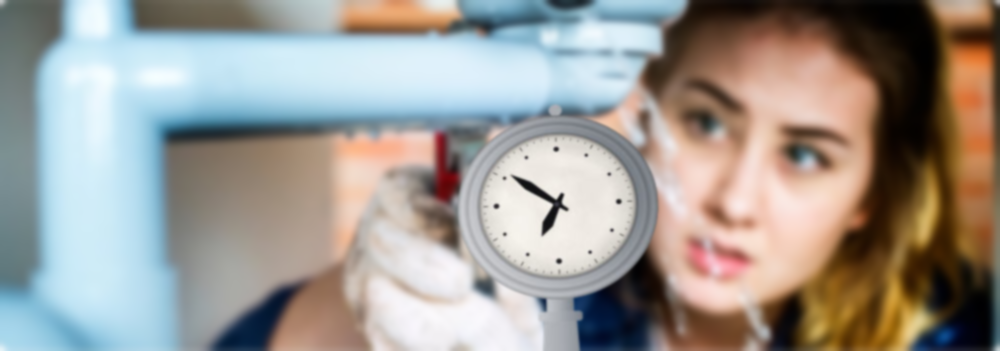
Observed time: 6:51
